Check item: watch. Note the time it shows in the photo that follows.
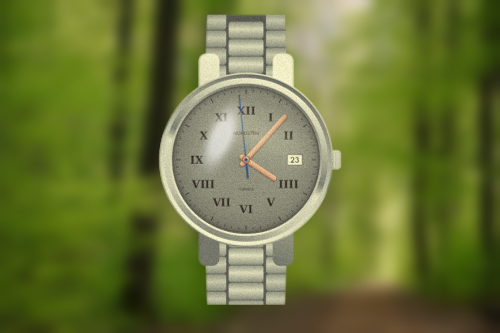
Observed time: 4:06:59
